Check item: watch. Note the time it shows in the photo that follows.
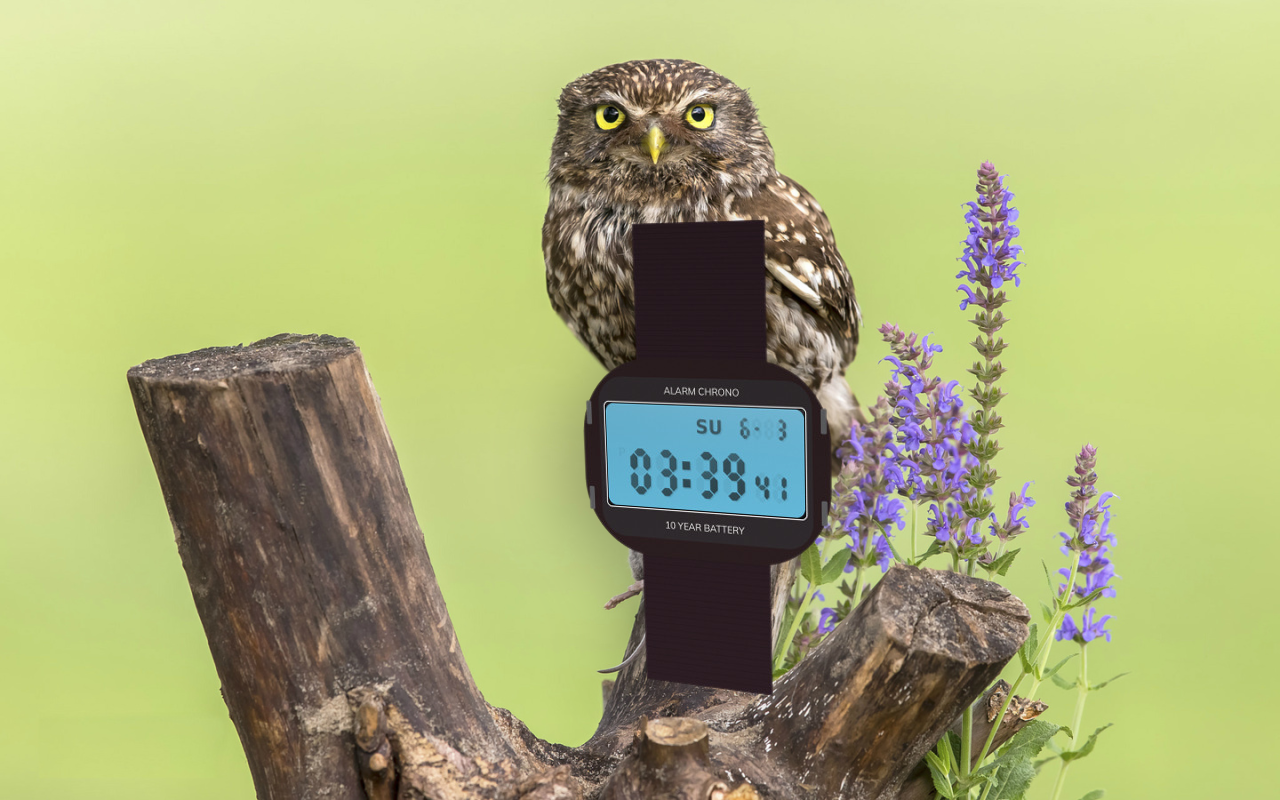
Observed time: 3:39:41
